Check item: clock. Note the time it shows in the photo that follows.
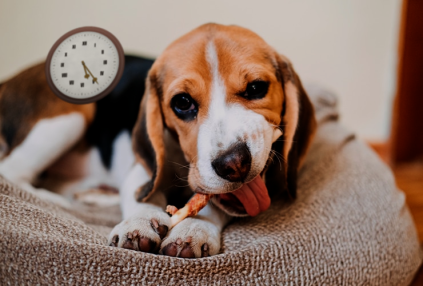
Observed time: 5:24
